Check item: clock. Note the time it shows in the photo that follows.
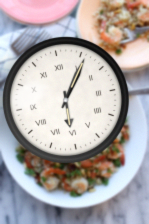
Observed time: 6:06
